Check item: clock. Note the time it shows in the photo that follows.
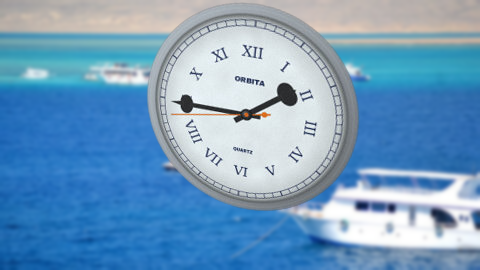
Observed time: 1:44:43
